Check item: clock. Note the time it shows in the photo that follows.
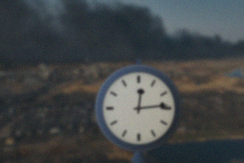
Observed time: 12:14
